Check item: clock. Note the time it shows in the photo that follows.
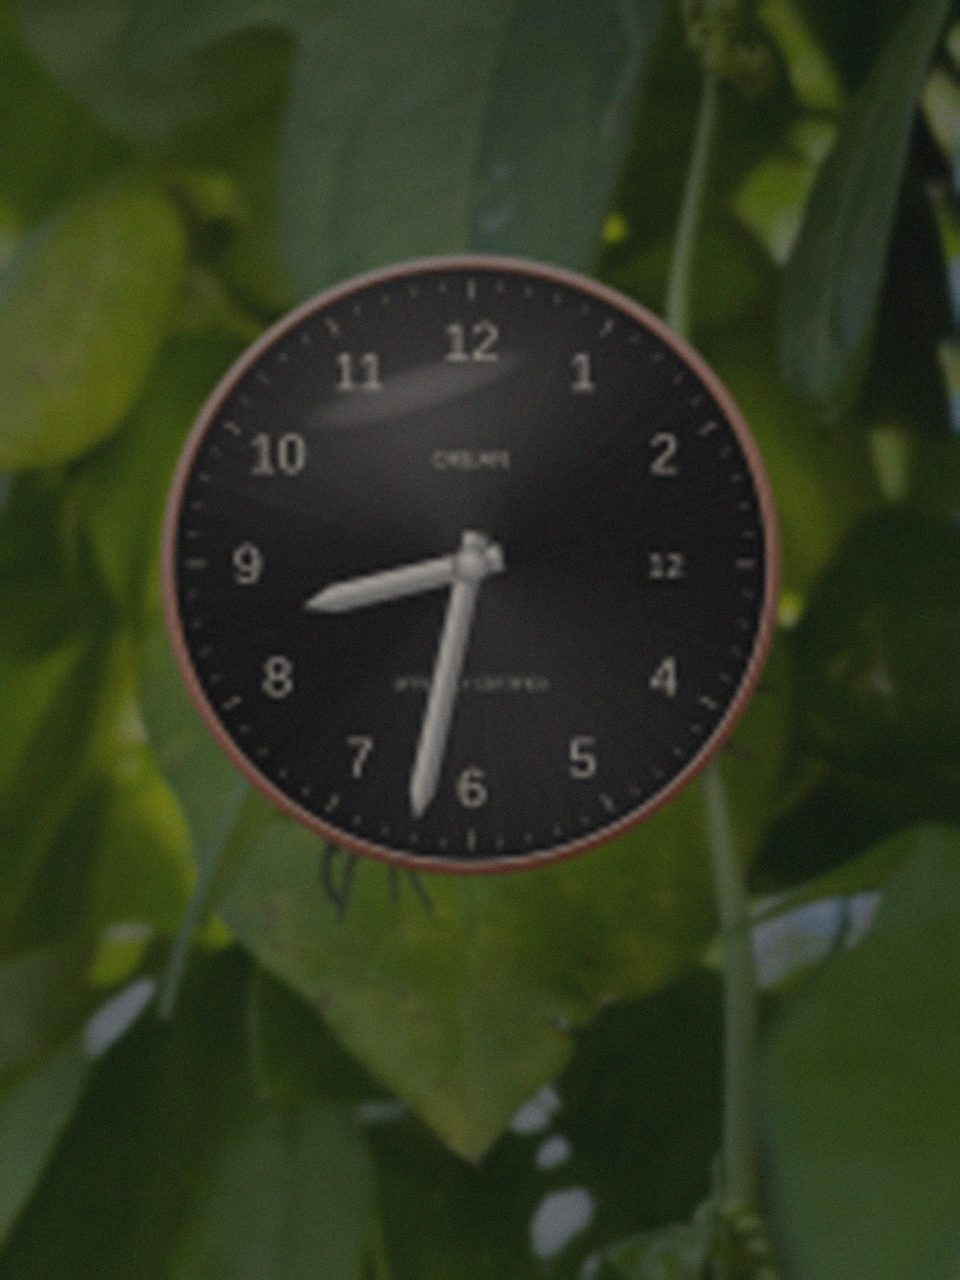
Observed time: 8:32
